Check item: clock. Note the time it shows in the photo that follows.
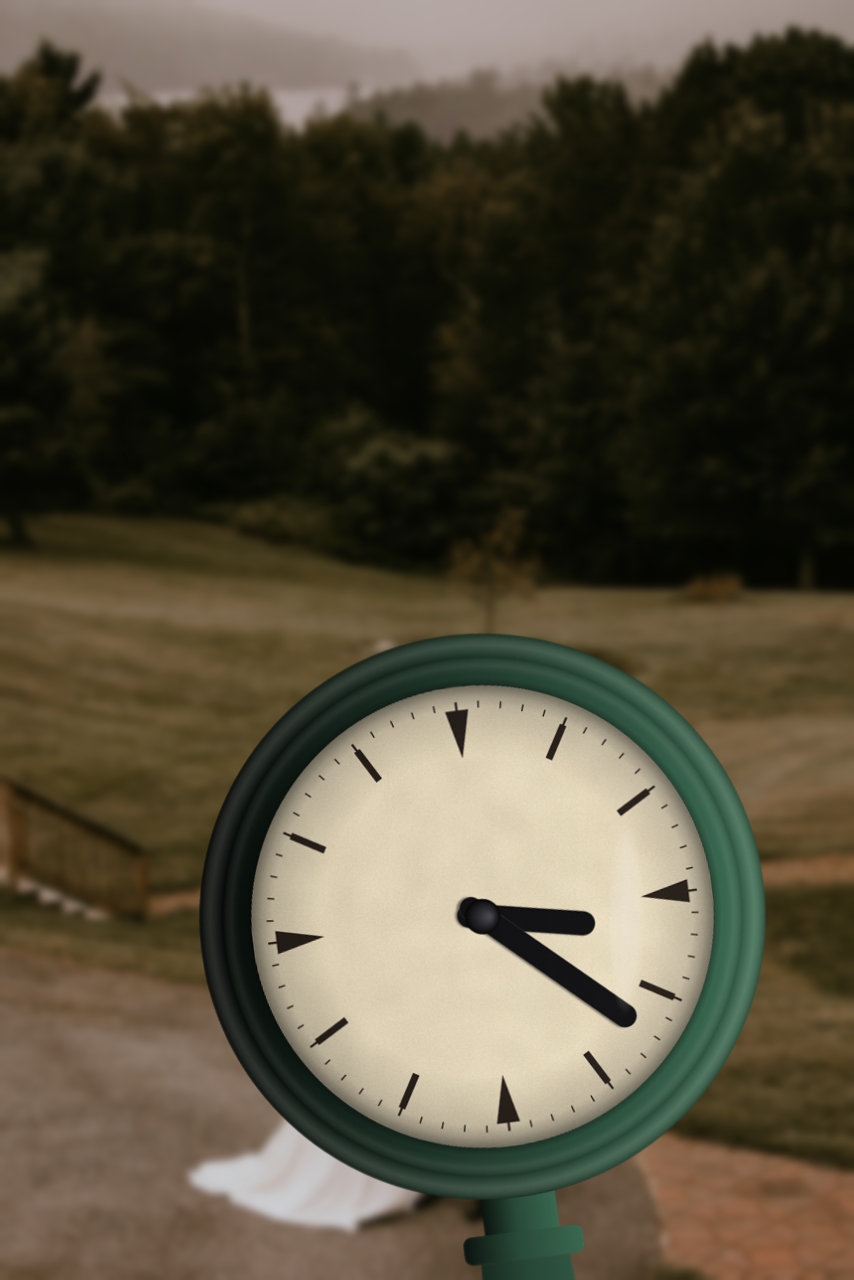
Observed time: 3:22
